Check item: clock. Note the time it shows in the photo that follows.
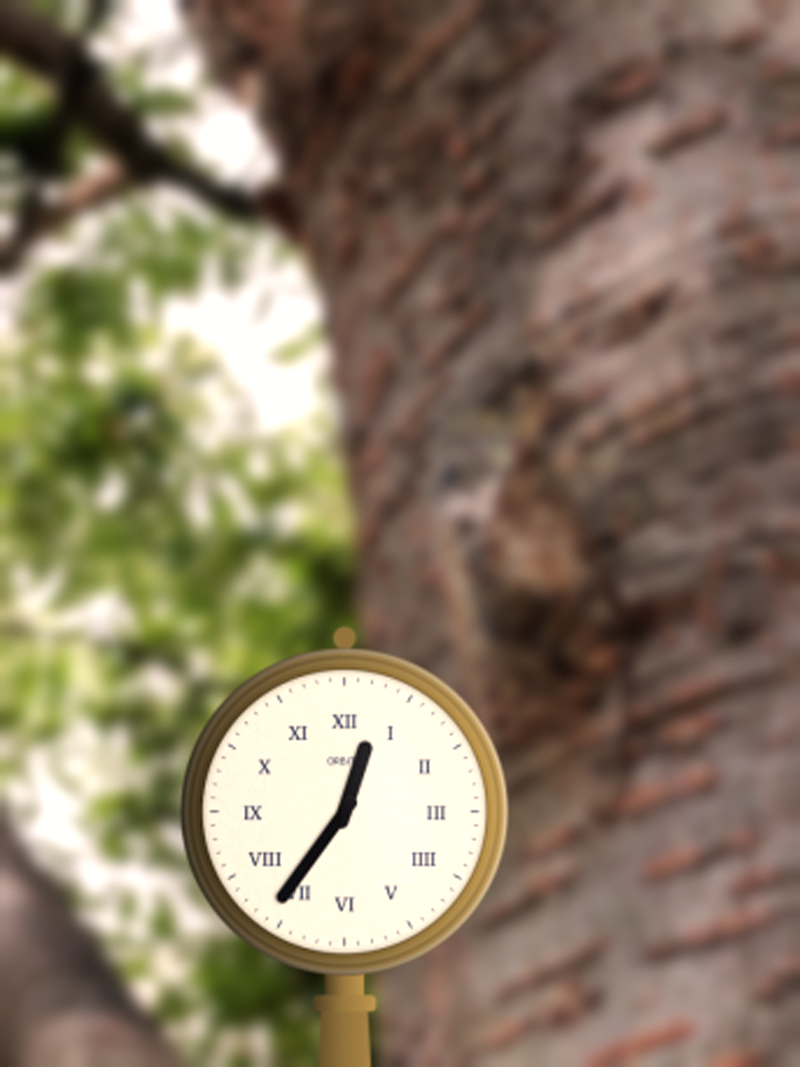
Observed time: 12:36
